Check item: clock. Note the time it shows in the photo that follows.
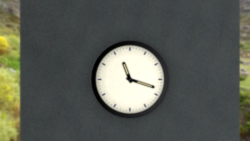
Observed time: 11:18
